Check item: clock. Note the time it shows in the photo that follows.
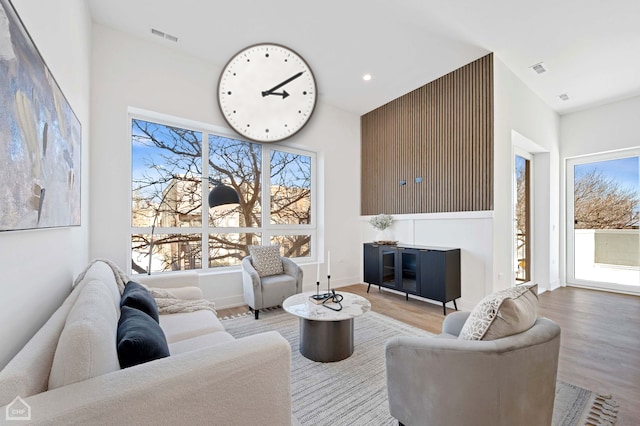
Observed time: 3:10
